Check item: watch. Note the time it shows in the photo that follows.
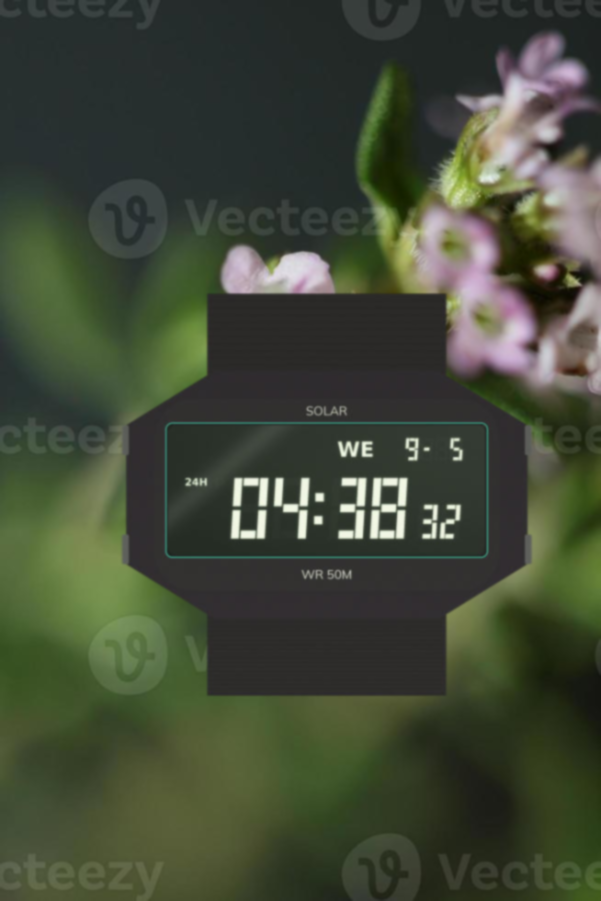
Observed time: 4:38:32
